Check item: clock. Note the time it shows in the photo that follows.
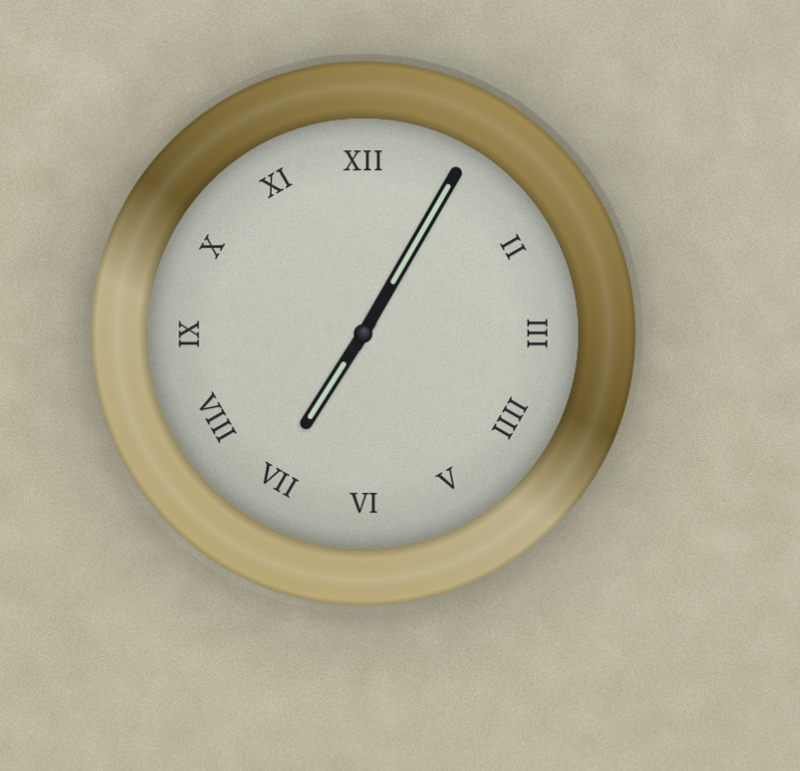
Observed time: 7:05
